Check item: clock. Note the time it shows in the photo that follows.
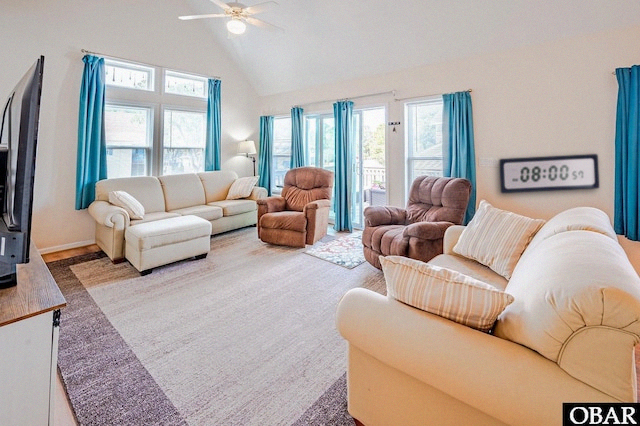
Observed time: 8:00
